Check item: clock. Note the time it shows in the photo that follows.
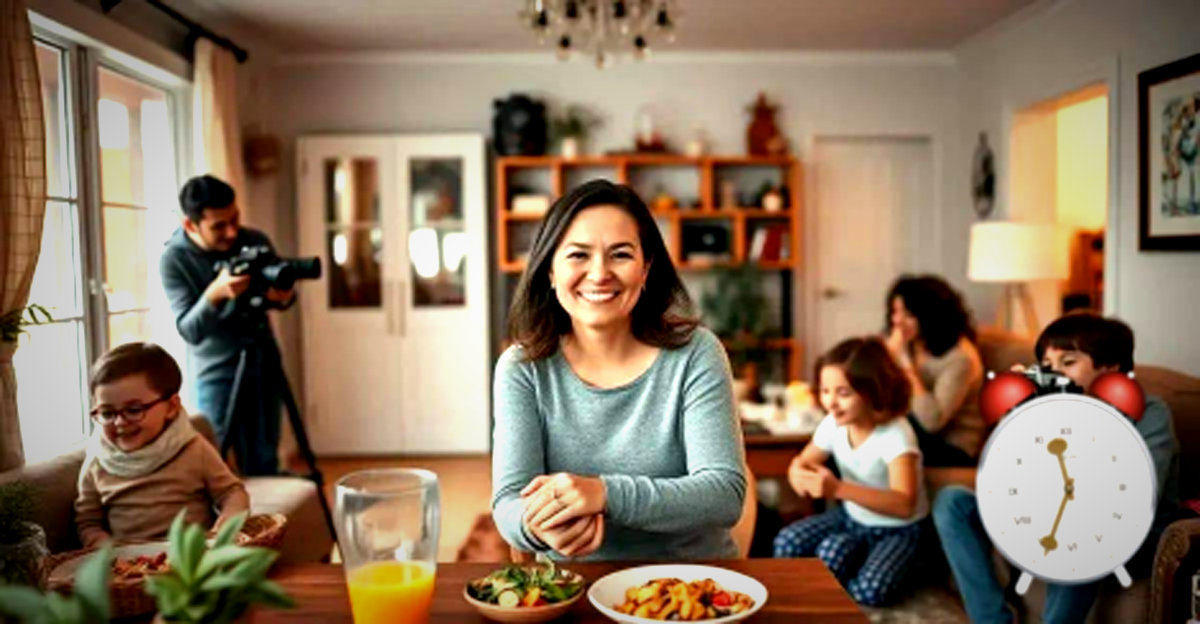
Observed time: 11:34
